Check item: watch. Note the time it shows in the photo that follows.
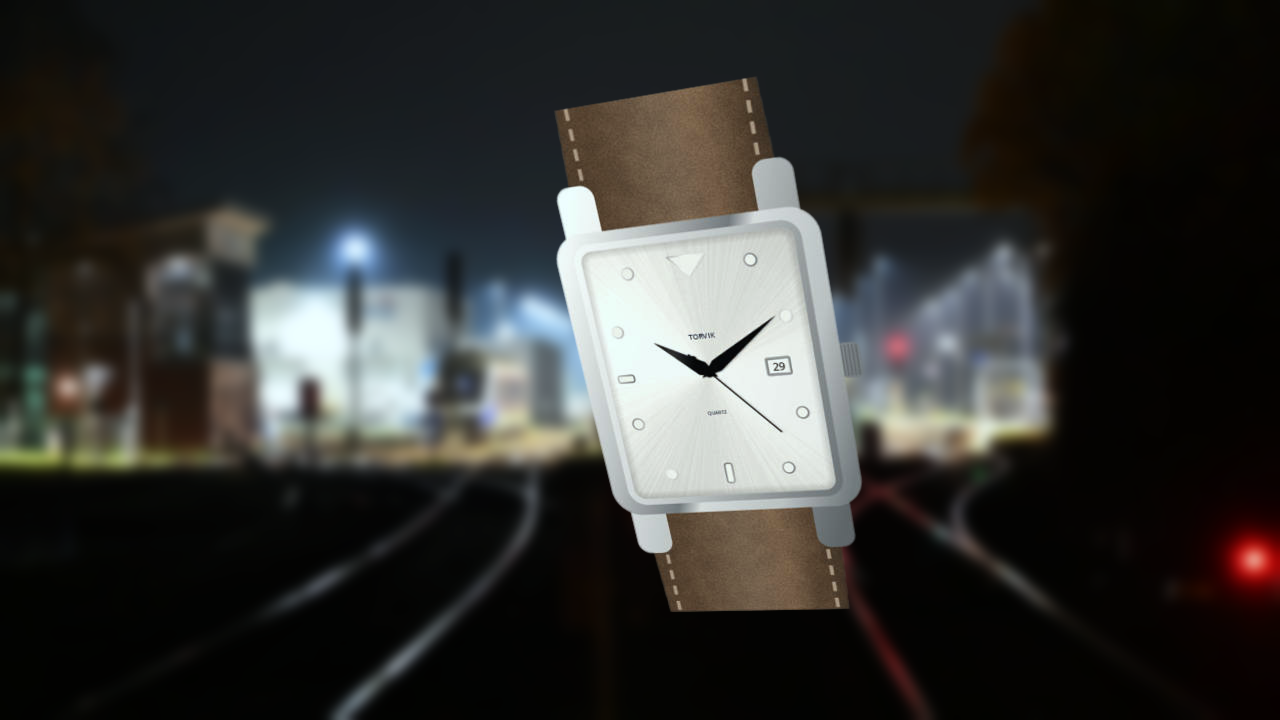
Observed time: 10:09:23
